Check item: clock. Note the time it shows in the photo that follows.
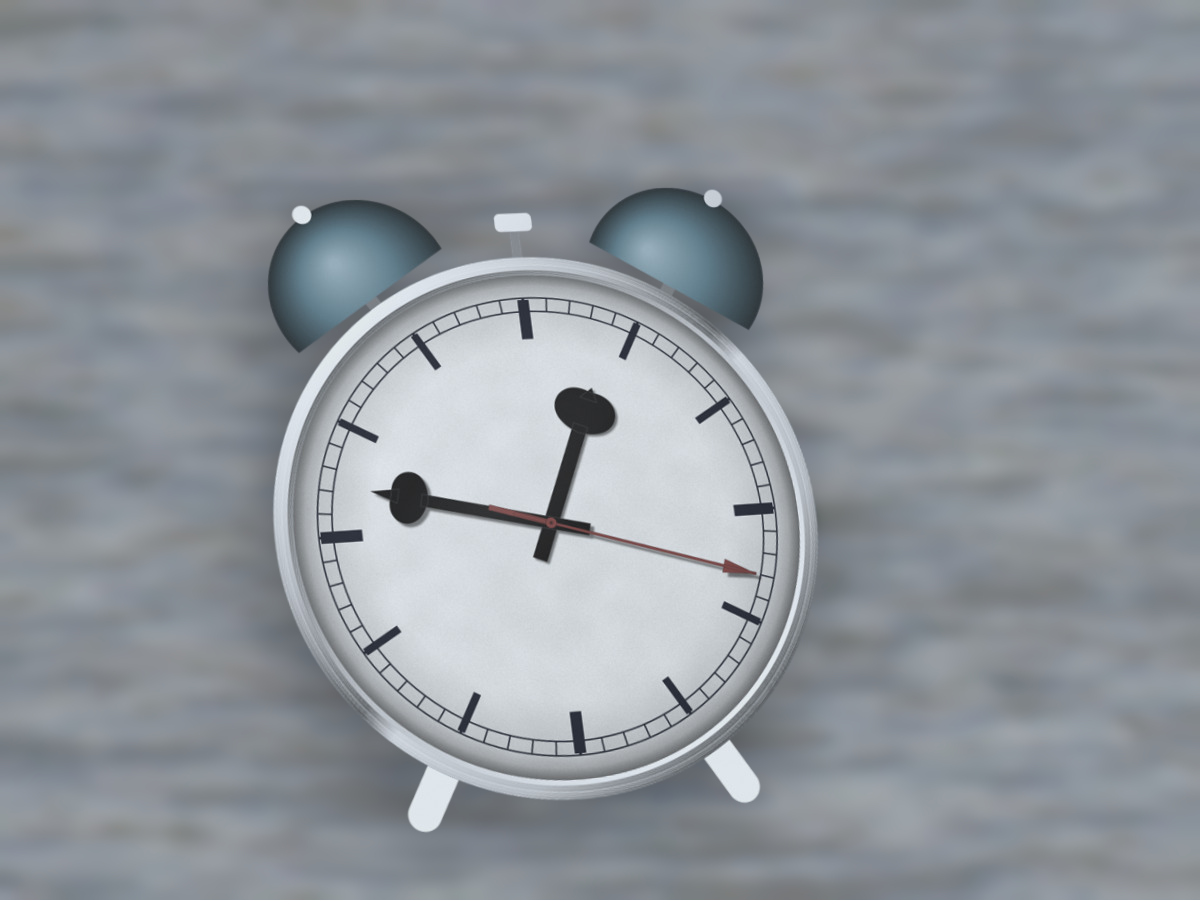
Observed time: 12:47:18
